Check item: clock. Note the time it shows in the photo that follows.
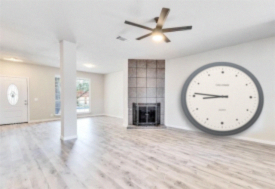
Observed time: 8:46
